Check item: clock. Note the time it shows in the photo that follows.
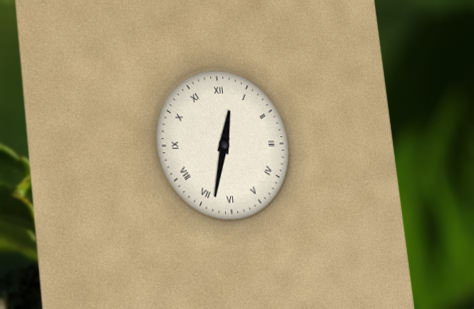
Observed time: 12:33
